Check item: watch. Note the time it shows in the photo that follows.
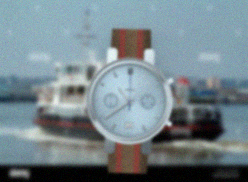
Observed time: 10:39
